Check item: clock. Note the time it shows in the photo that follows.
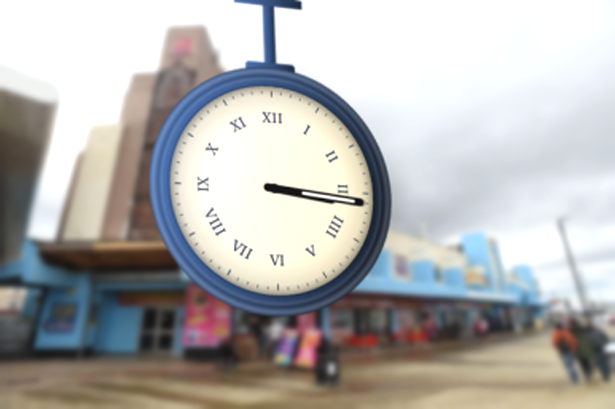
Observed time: 3:16
